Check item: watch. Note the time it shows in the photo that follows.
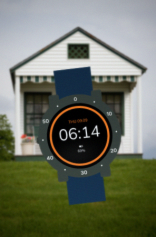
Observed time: 6:14
